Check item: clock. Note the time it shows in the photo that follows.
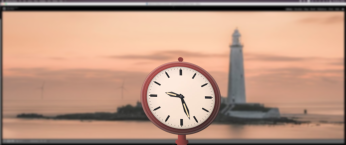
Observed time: 9:27
